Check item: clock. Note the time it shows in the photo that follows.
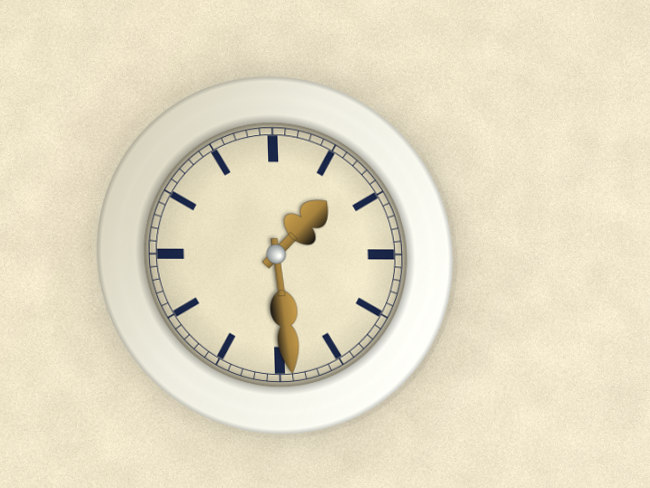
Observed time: 1:29
